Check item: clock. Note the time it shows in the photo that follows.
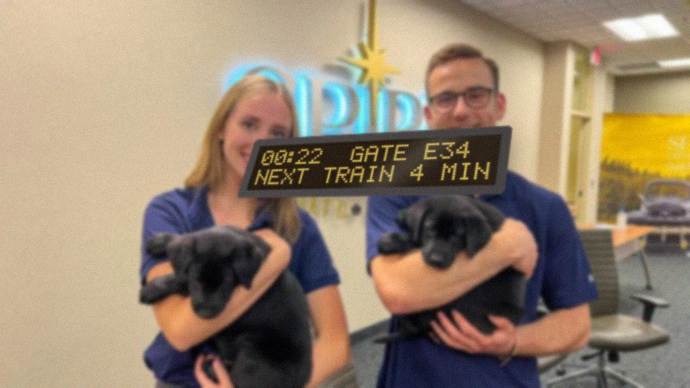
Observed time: 0:22
